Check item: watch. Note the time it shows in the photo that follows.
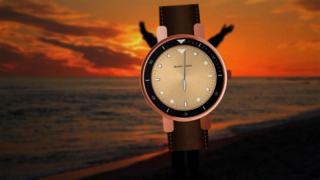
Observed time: 6:01
